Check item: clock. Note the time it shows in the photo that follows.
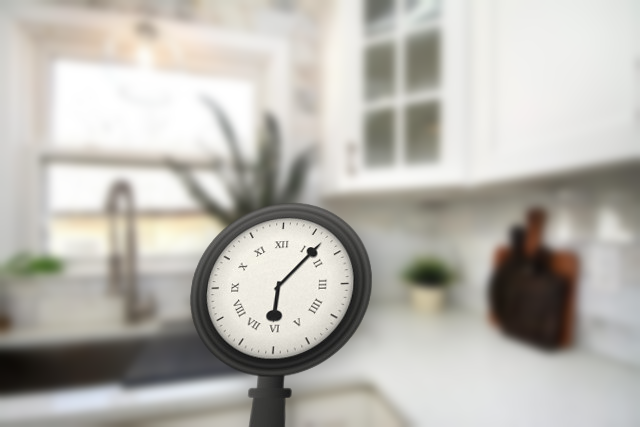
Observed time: 6:07
